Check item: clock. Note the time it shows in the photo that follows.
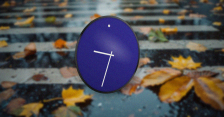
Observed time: 9:34
